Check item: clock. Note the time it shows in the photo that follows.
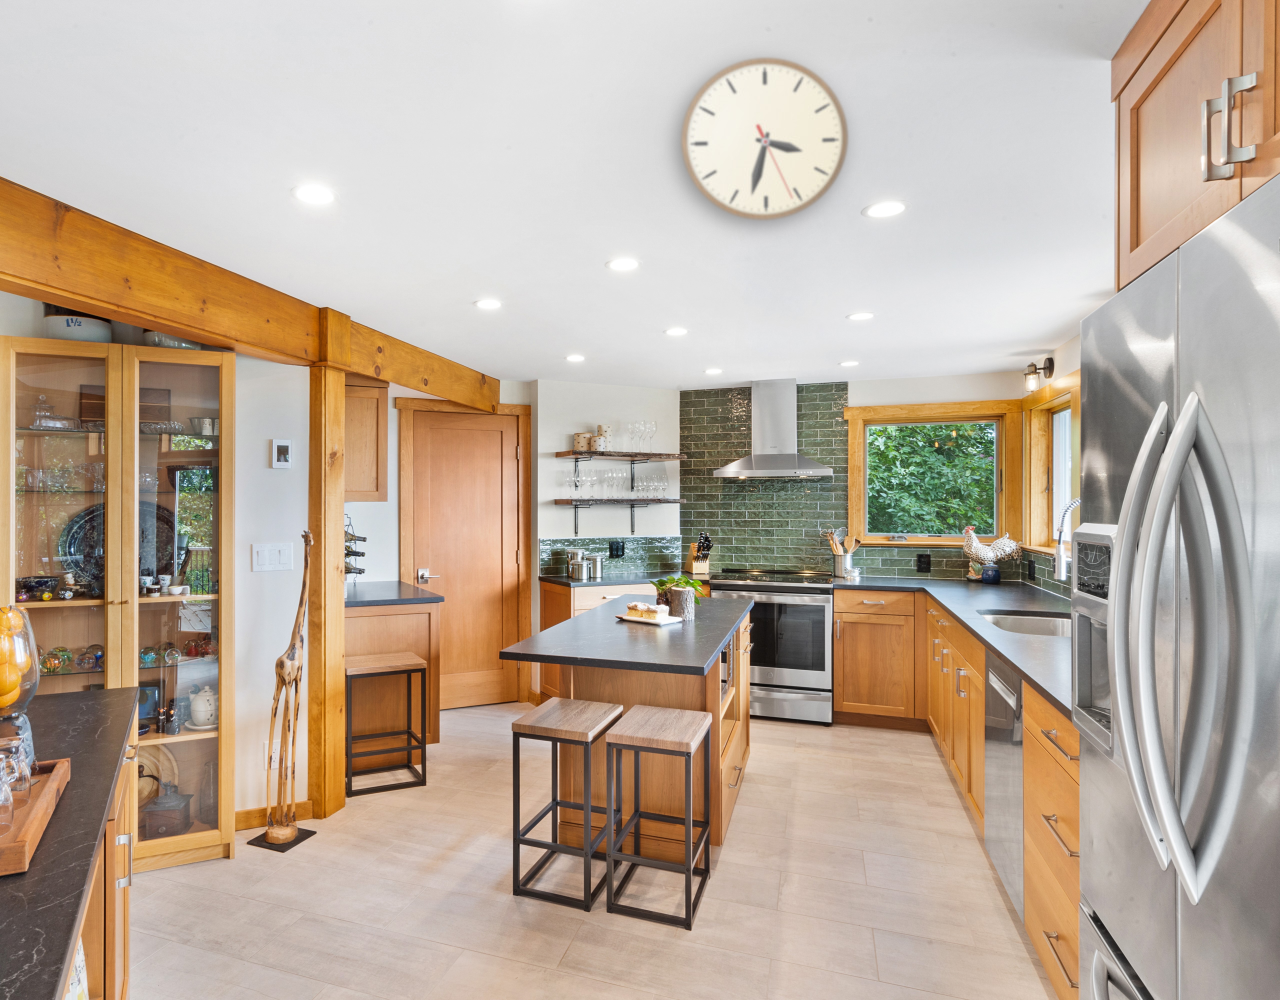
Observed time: 3:32:26
